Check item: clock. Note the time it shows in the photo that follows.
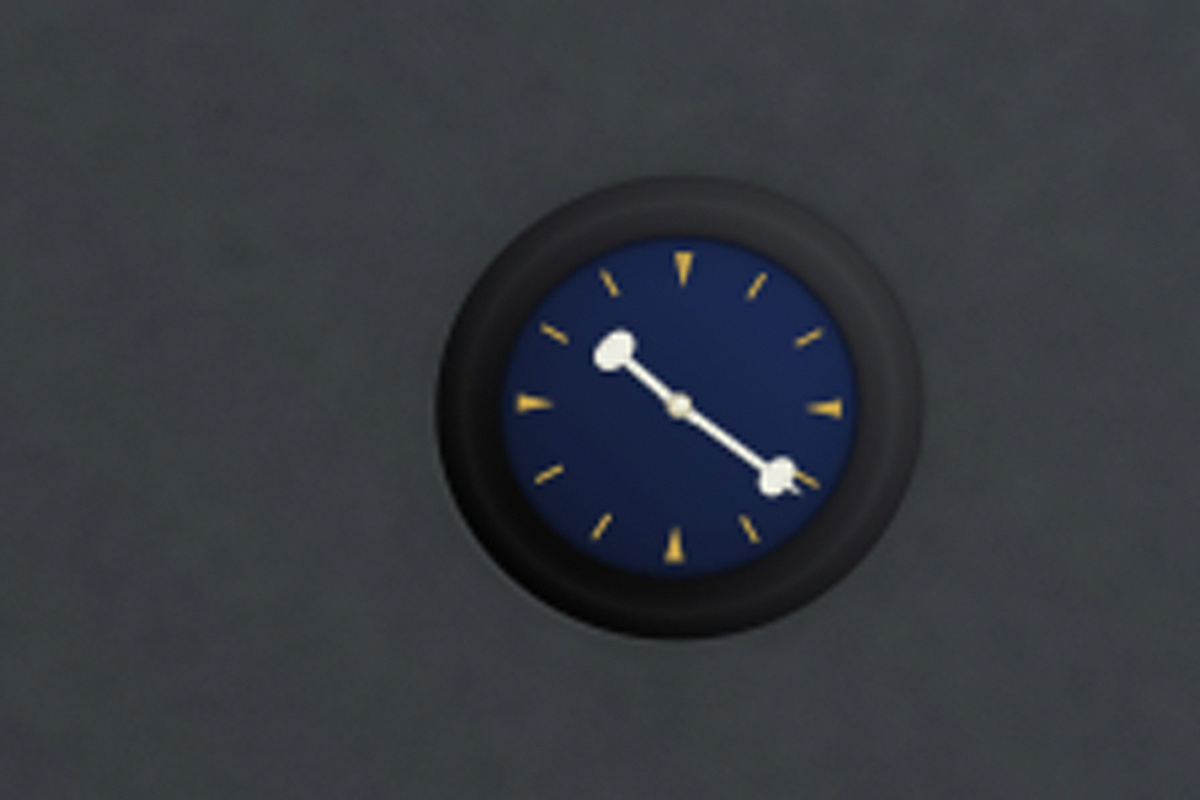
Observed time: 10:21
